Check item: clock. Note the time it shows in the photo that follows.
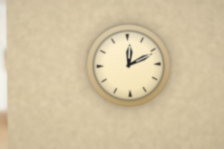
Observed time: 12:11
